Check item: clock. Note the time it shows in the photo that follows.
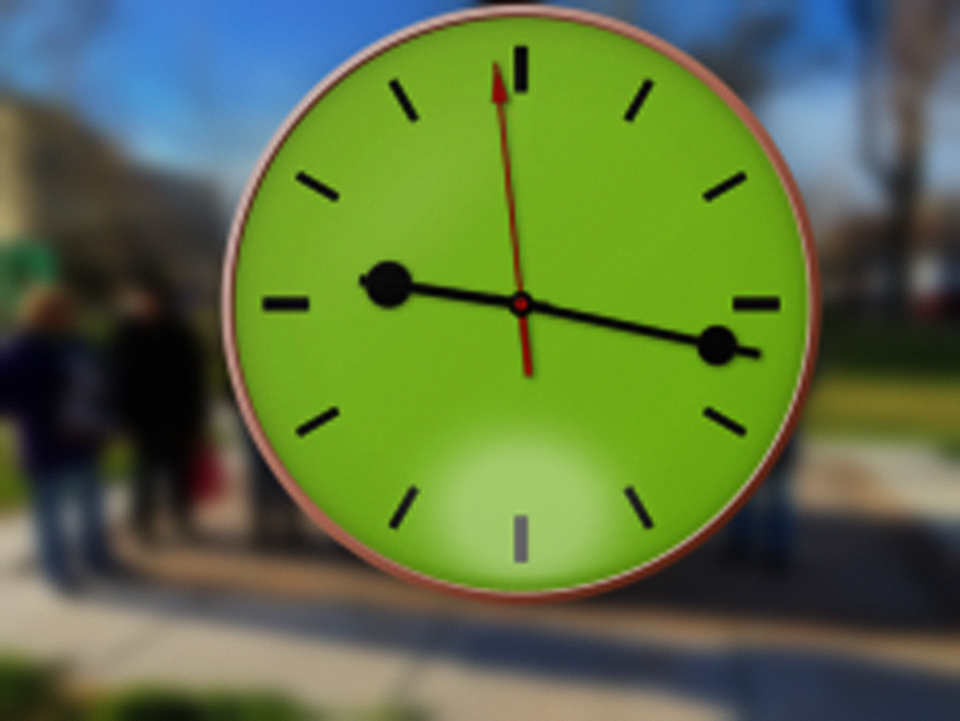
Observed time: 9:16:59
